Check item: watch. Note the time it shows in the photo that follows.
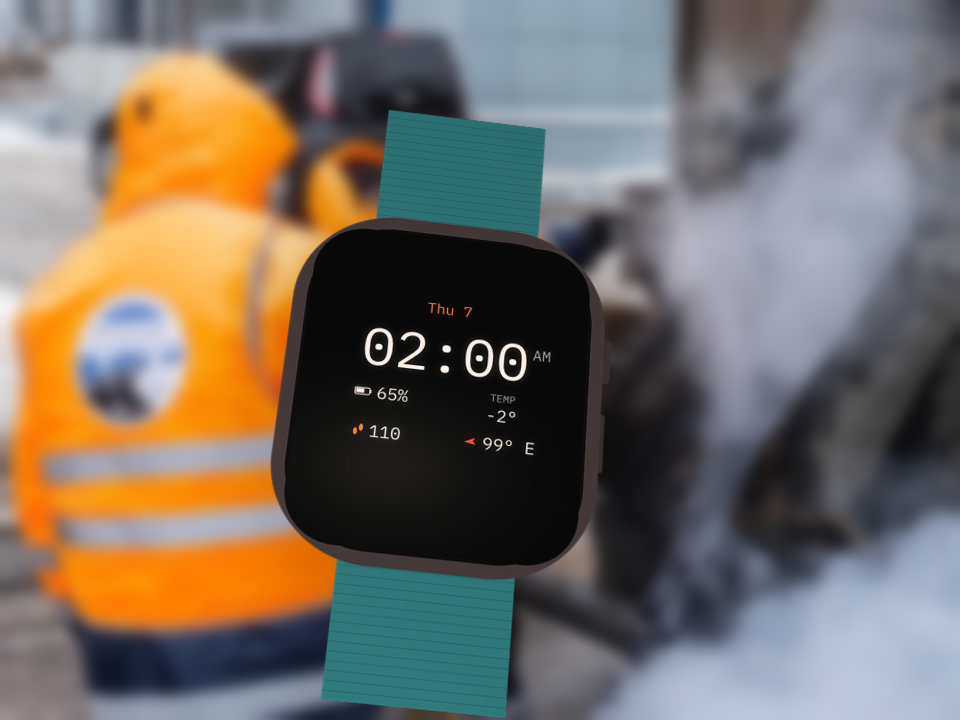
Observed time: 2:00
